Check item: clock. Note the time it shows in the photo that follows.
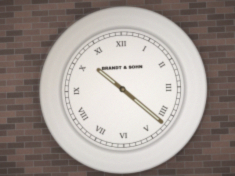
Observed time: 10:22
